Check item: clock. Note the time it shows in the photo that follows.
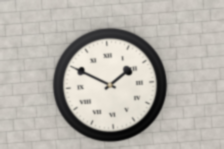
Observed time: 1:50
